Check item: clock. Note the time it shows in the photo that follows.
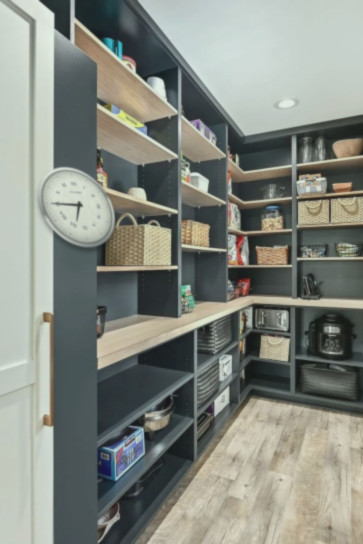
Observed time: 6:45
